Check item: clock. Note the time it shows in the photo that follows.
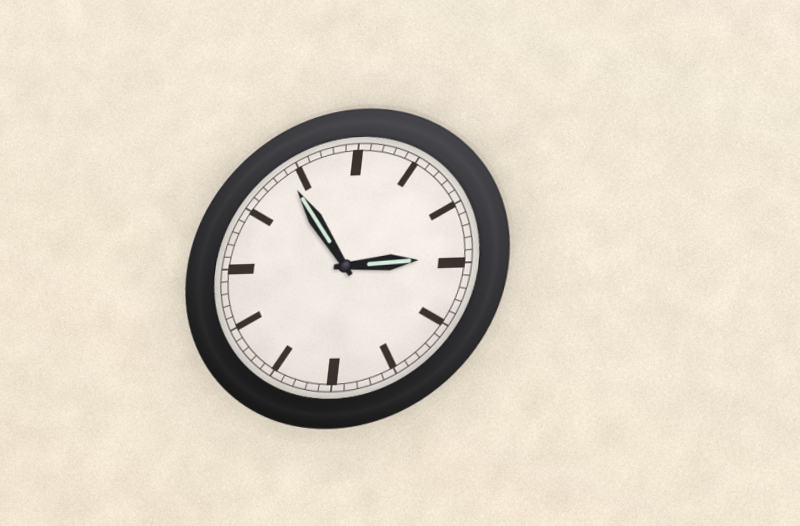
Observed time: 2:54
